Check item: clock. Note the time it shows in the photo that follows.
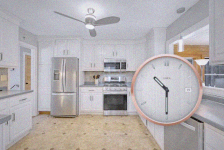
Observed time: 10:30
